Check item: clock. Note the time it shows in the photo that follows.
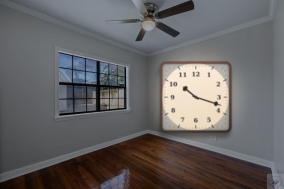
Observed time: 10:18
